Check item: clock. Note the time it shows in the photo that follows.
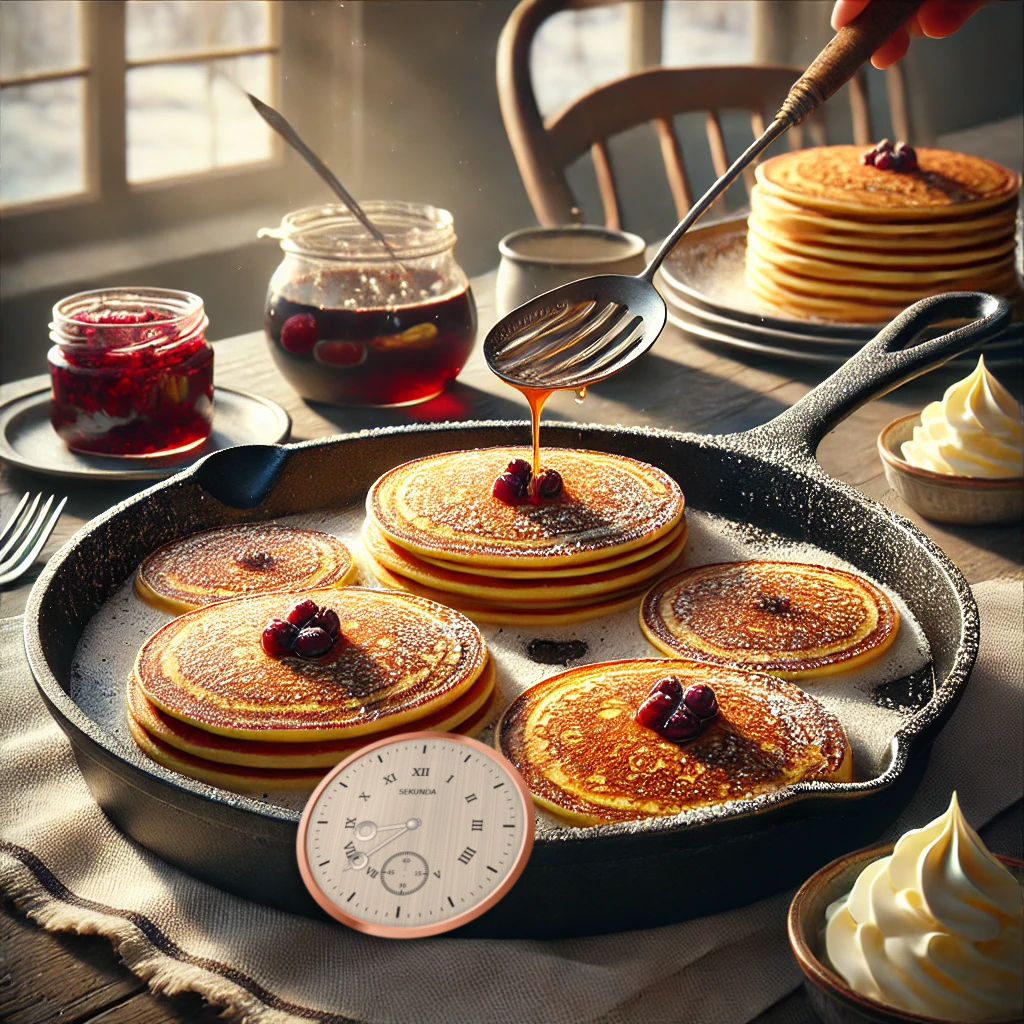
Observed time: 8:38
